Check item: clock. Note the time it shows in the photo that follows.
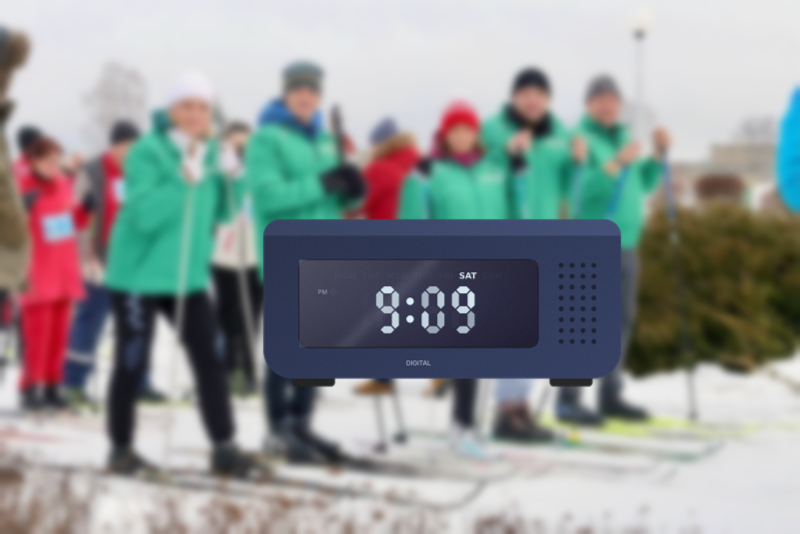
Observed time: 9:09
